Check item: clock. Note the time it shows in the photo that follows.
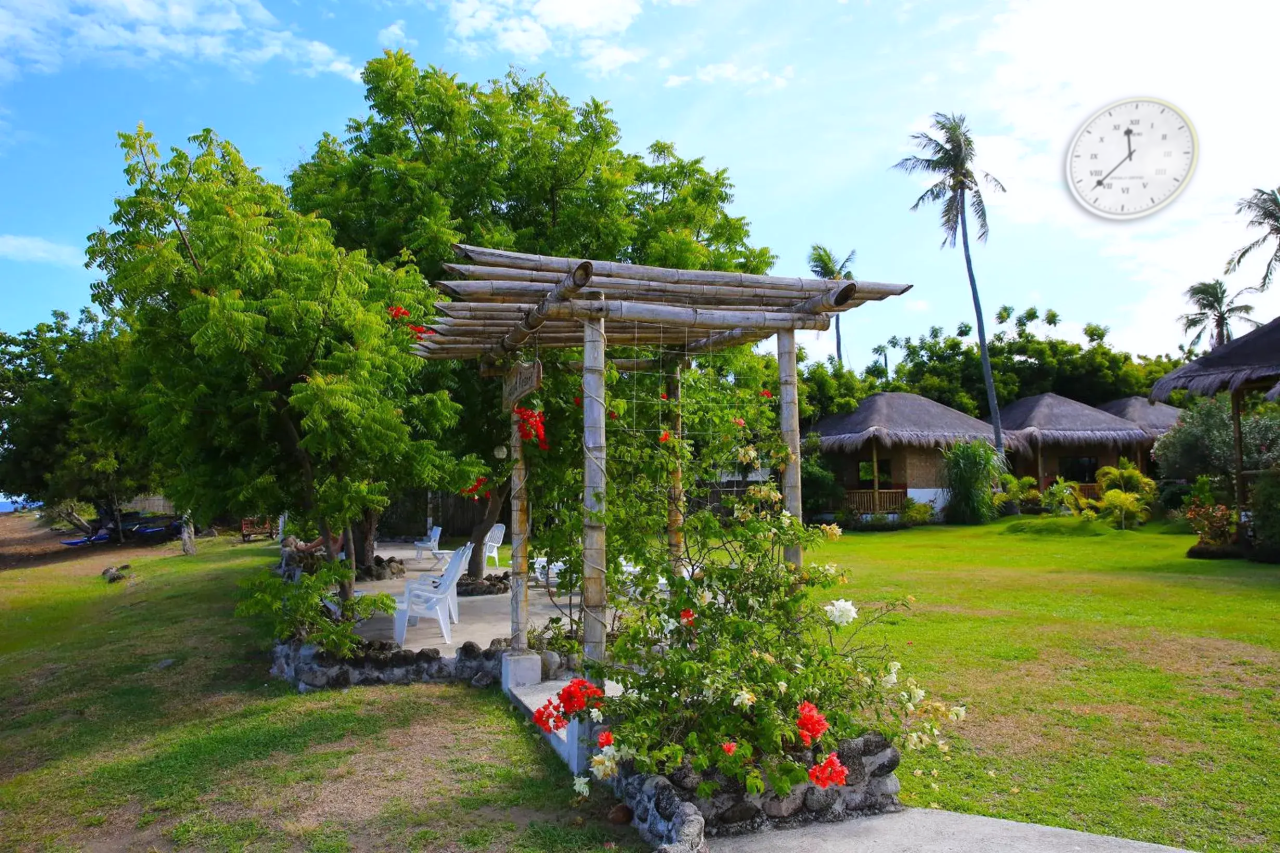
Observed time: 11:37
